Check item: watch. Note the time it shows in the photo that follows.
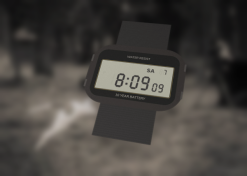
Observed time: 8:09:09
